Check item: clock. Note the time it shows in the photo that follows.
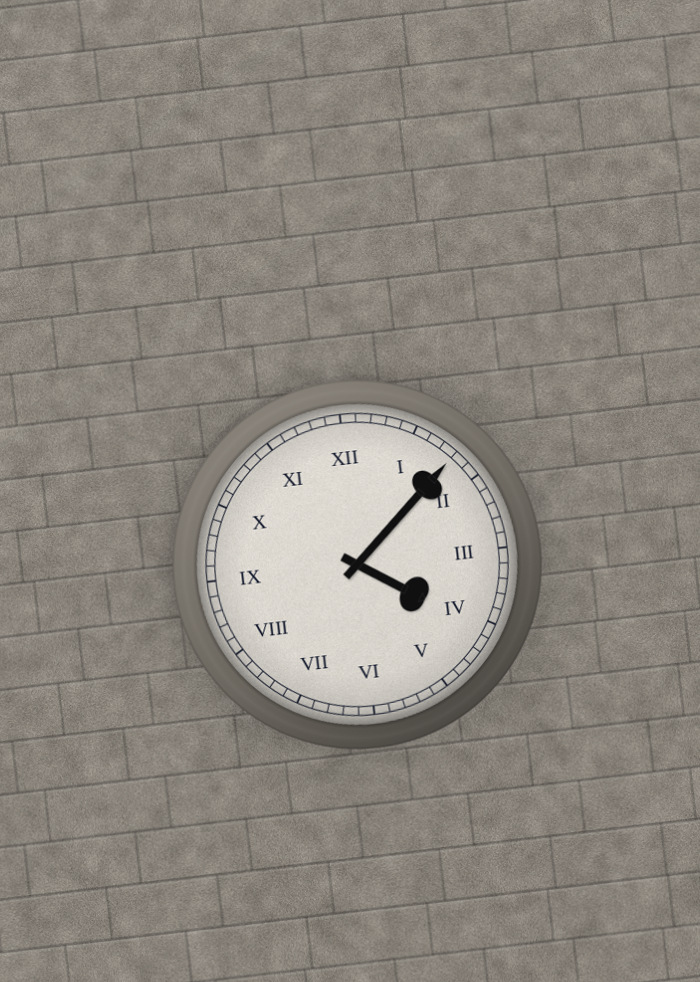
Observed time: 4:08
